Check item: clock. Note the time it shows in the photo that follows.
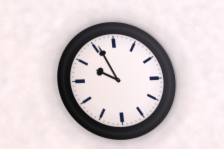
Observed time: 9:56
